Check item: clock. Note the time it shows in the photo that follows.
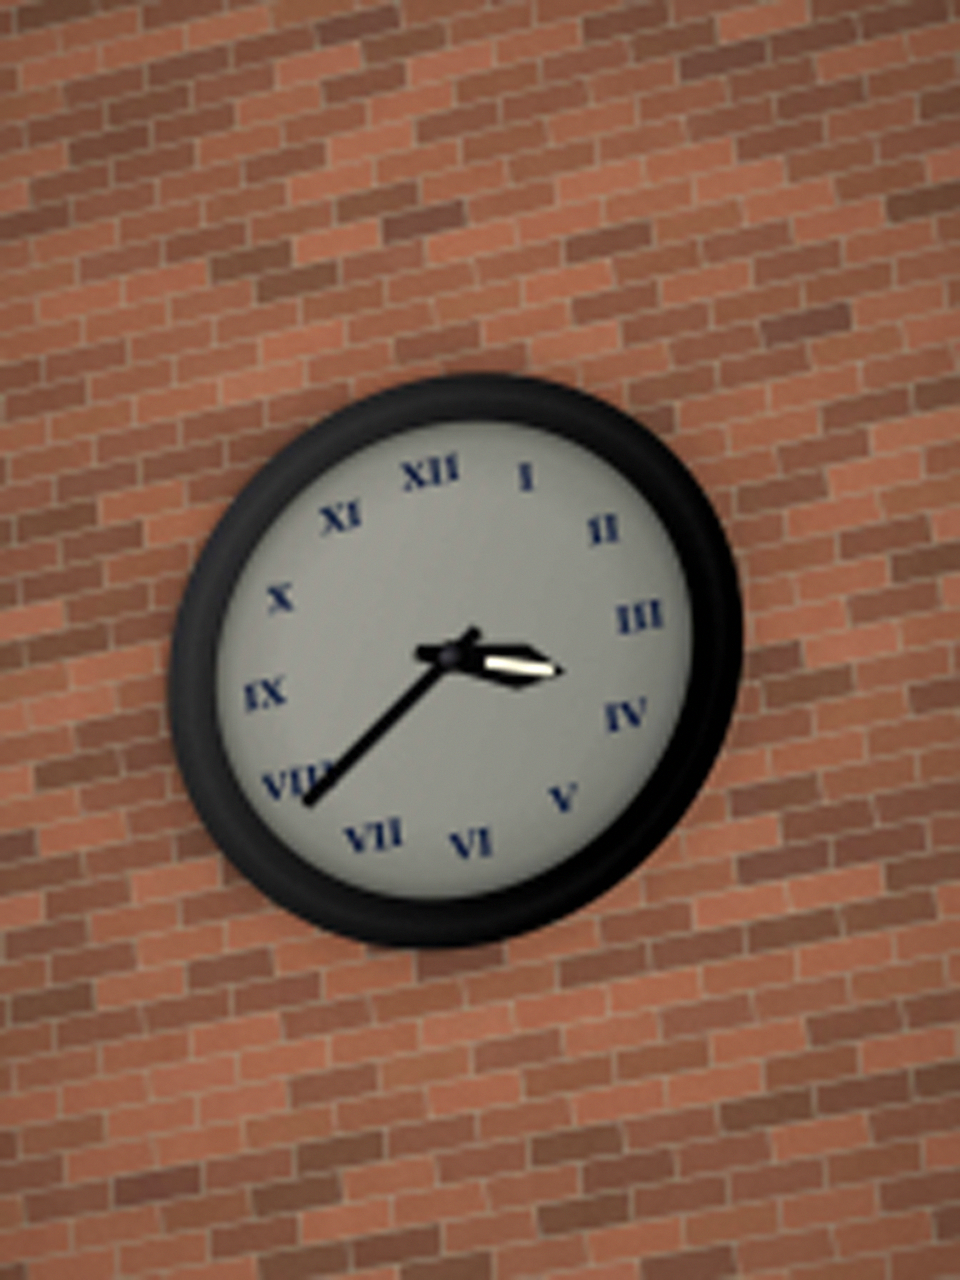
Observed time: 3:39
